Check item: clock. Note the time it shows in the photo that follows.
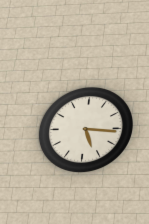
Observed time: 5:16
